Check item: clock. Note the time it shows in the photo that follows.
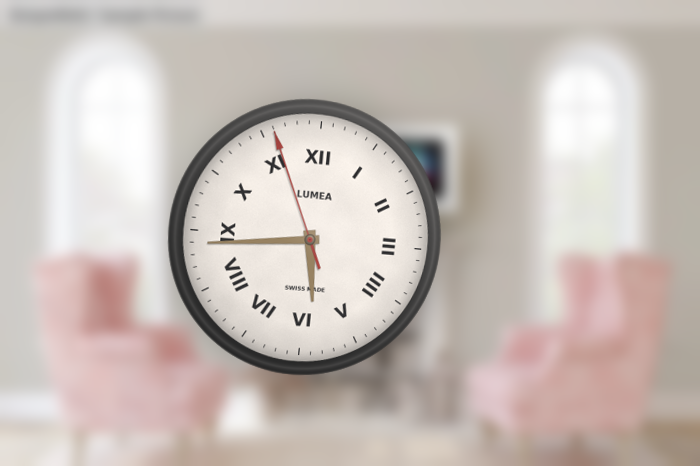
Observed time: 5:43:56
